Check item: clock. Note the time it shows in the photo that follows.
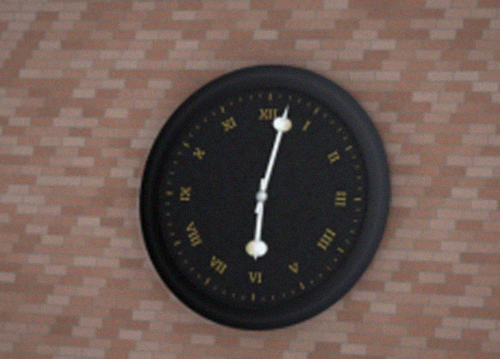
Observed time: 6:02
